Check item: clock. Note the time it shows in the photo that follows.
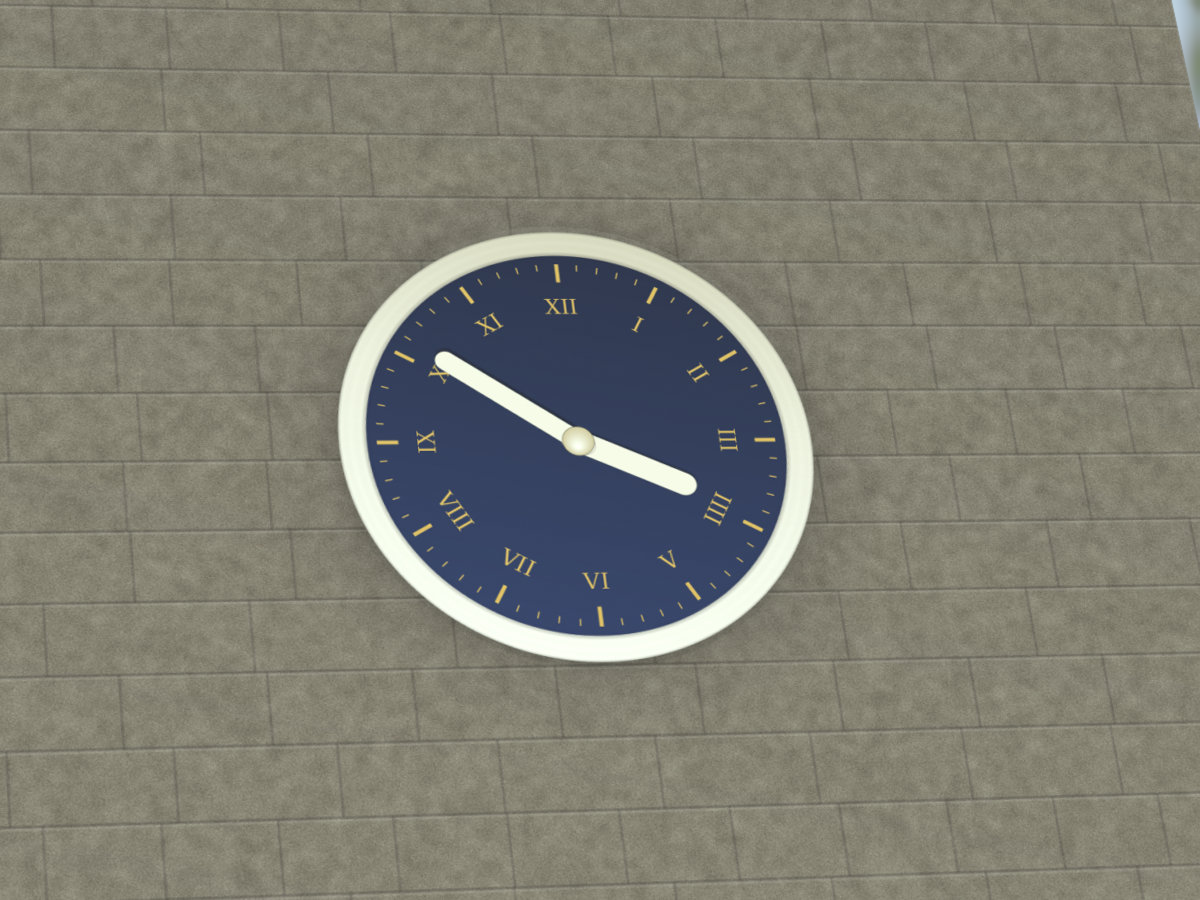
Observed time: 3:51
